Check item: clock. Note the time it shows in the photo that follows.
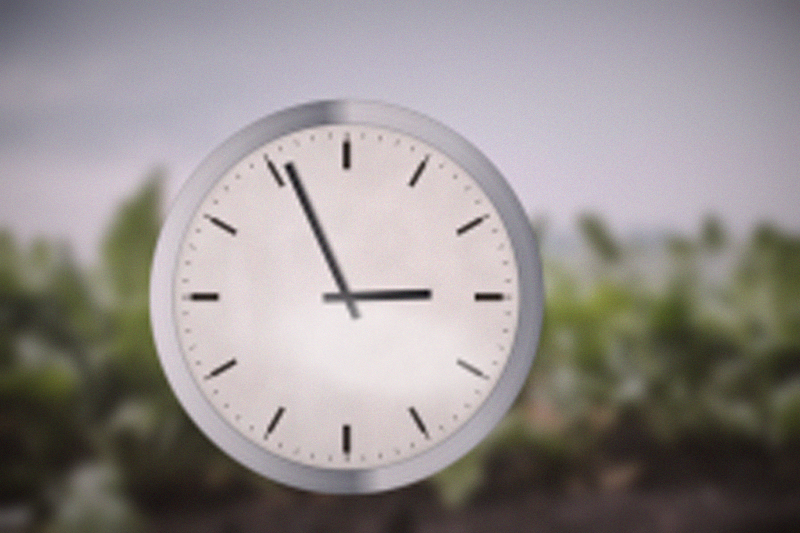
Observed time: 2:56
